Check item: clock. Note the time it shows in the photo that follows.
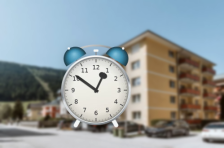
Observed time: 12:51
